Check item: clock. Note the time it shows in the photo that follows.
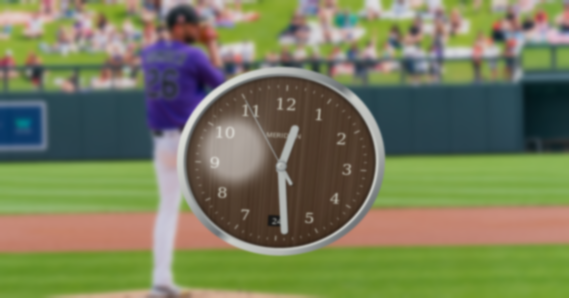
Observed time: 12:28:55
